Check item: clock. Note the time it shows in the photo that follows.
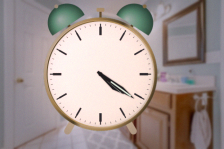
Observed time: 4:21
